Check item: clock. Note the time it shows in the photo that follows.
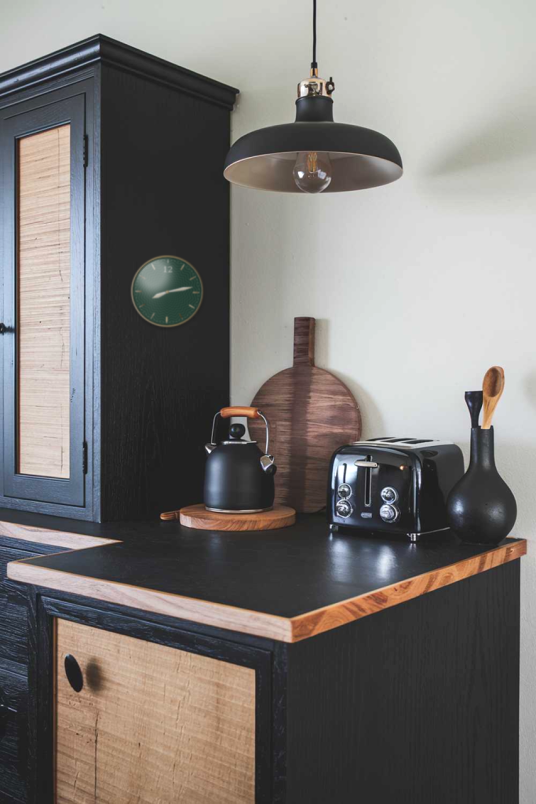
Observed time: 8:13
